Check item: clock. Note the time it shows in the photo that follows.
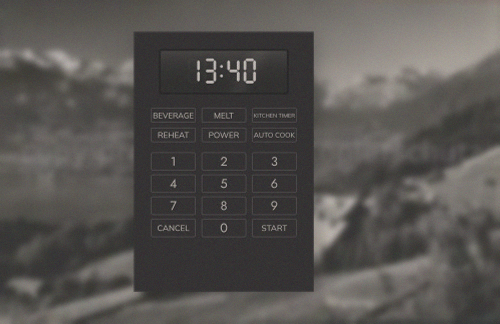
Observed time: 13:40
